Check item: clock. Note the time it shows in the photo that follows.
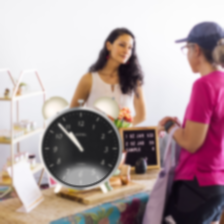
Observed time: 10:53
